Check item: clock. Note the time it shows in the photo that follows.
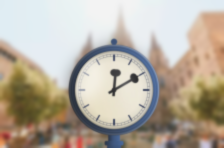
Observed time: 12:10
